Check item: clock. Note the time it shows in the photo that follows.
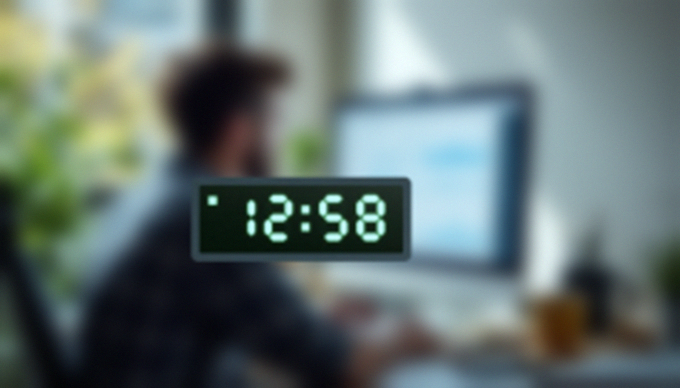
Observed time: 12:58
